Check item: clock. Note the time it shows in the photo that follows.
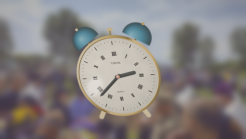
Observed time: 2:38
